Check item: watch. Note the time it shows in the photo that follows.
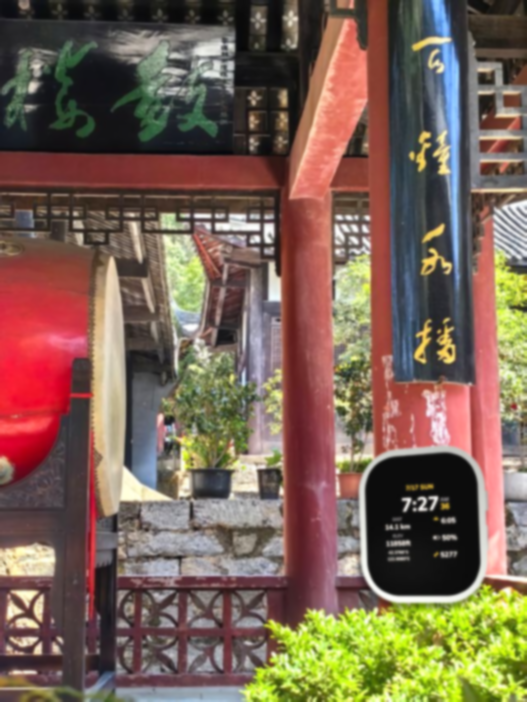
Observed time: 7:27
